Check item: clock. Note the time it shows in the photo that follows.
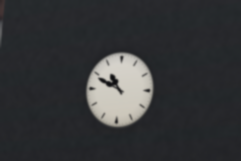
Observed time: 10:49
